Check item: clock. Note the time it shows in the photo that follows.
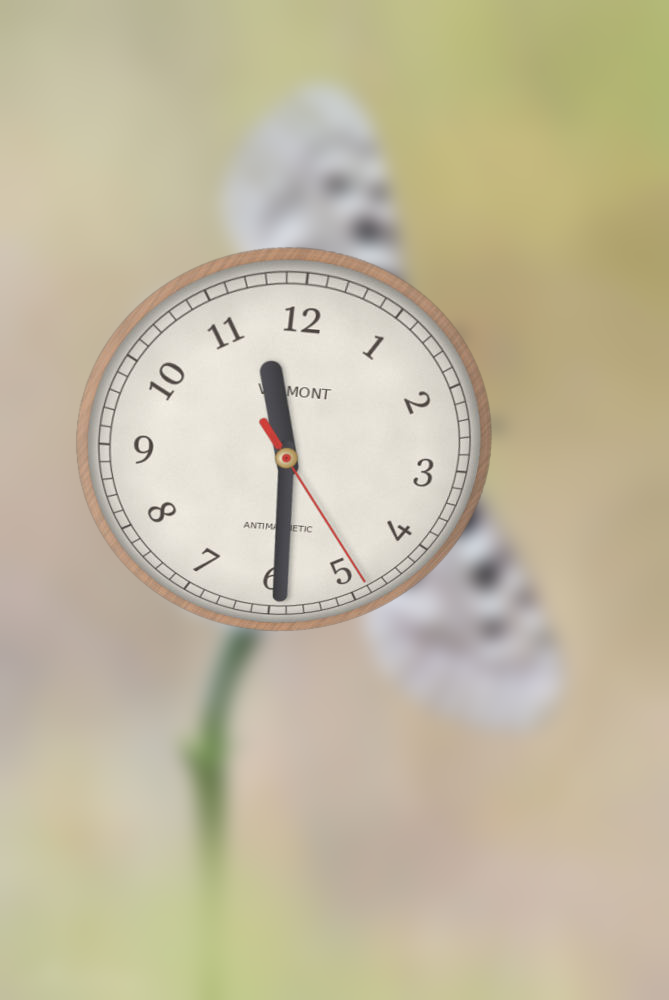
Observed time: 11:29:24
